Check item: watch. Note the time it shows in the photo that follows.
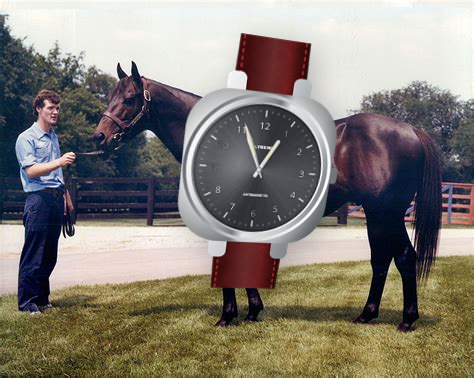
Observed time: 12:56
